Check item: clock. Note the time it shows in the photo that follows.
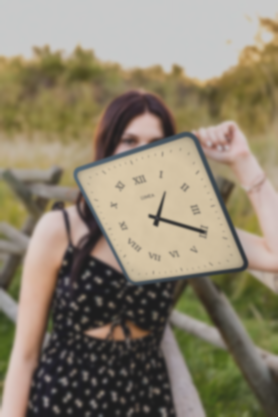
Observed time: 1:20
